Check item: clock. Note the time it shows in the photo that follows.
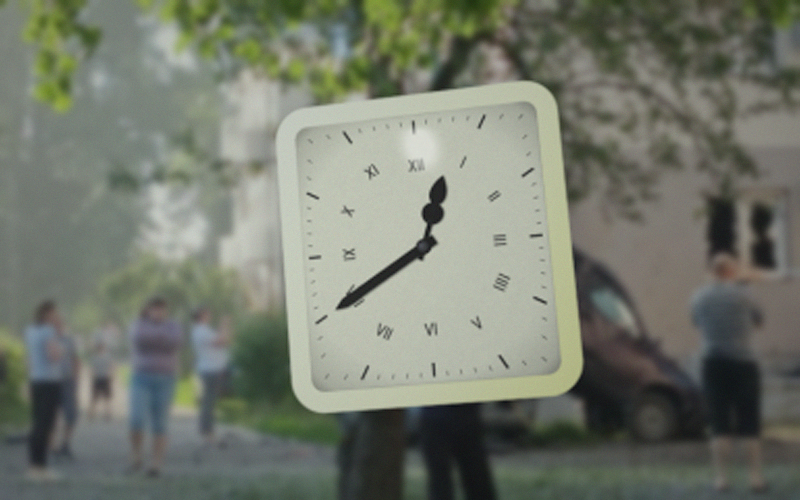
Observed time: 12:40
